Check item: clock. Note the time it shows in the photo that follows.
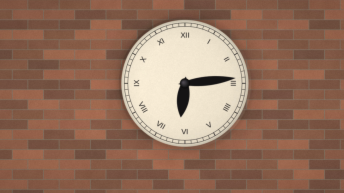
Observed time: 6:14
